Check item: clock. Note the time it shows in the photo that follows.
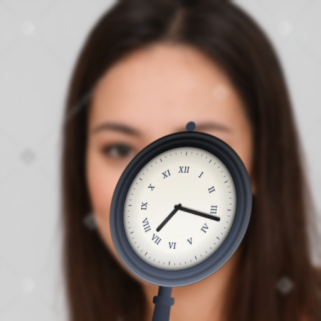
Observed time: 7:17
